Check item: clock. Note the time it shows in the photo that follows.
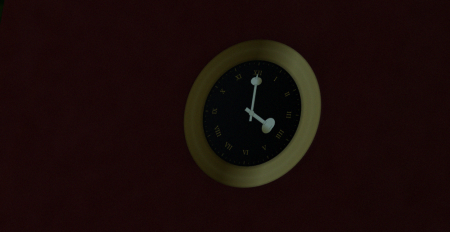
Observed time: 4:00
